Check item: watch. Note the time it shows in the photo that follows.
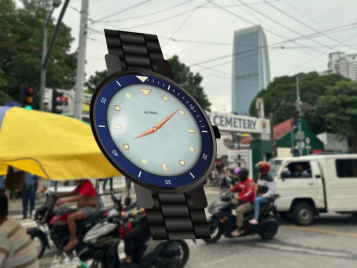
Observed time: 8:09
